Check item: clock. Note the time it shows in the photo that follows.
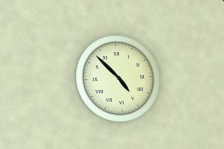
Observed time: 4:53
